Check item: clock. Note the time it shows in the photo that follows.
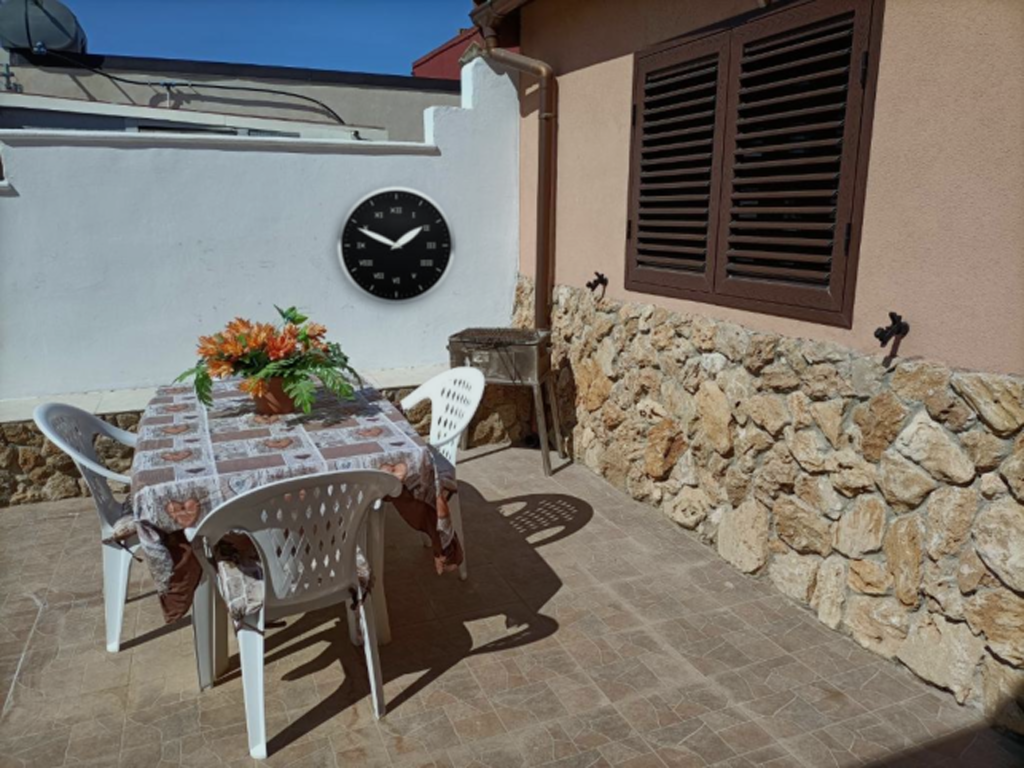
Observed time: 1:49
